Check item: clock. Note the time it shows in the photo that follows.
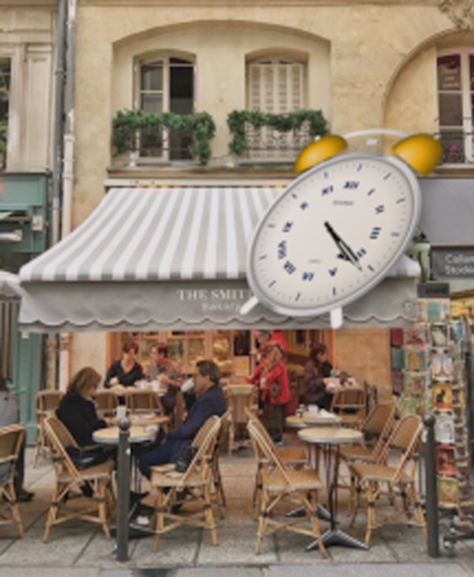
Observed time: 4:21
